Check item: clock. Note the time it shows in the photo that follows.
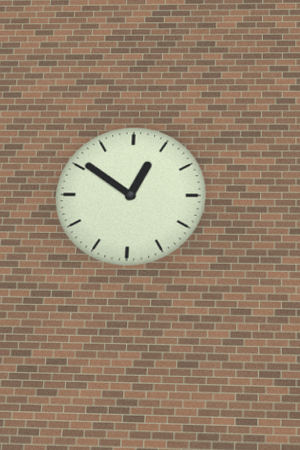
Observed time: 12:51
